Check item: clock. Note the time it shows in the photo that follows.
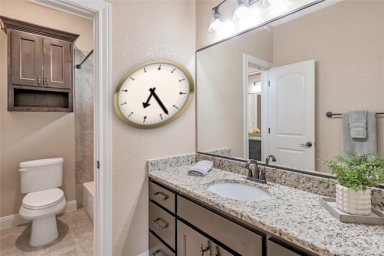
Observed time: 6:23
